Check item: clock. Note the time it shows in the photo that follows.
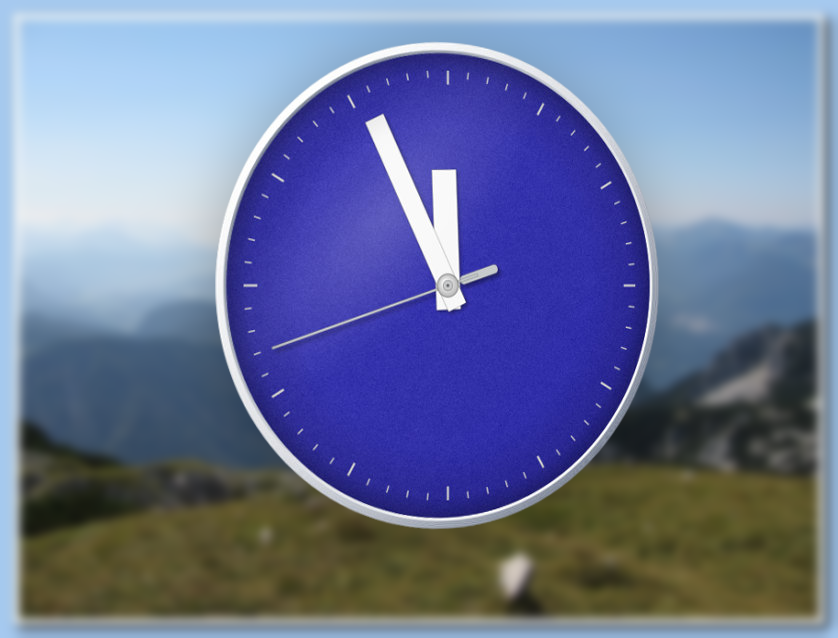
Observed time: 11:55:42
